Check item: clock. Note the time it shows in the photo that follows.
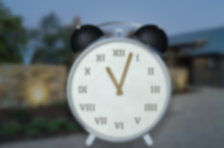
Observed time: 11:03
